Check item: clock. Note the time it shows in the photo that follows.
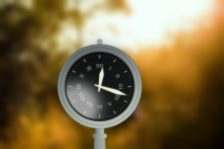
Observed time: 12:18
